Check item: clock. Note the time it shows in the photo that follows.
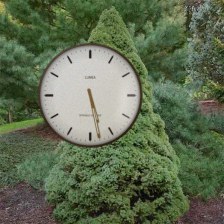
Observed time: 5:28
